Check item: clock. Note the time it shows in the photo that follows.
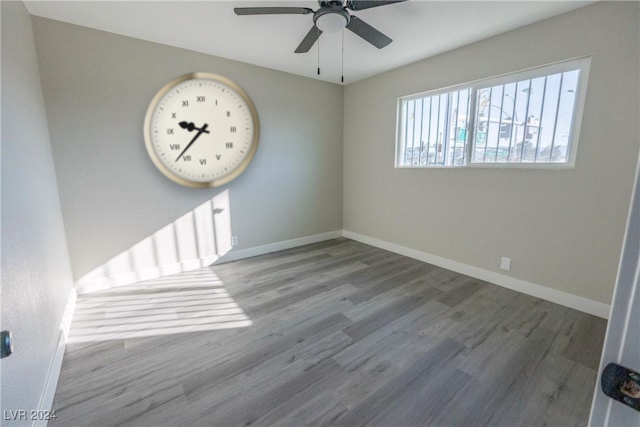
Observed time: 9:37
